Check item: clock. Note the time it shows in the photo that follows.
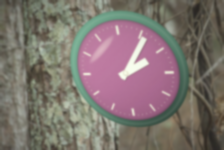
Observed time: 2:06
